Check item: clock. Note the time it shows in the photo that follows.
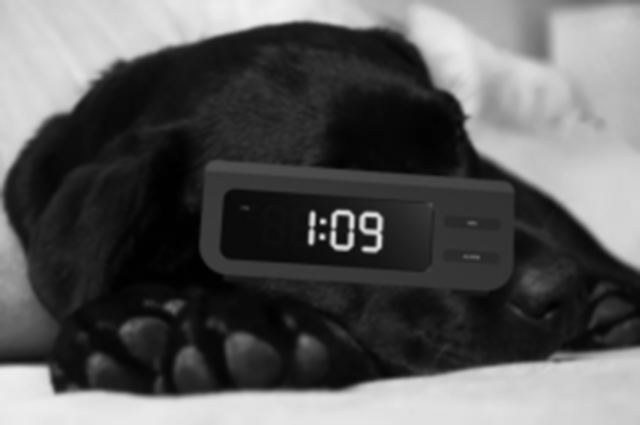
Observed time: 1:09
